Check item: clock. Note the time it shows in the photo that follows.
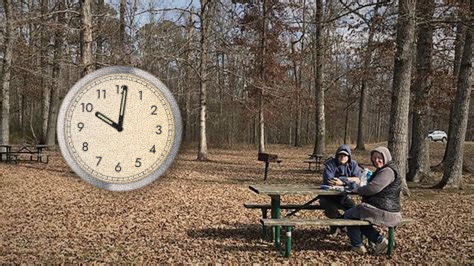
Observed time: 10:01
